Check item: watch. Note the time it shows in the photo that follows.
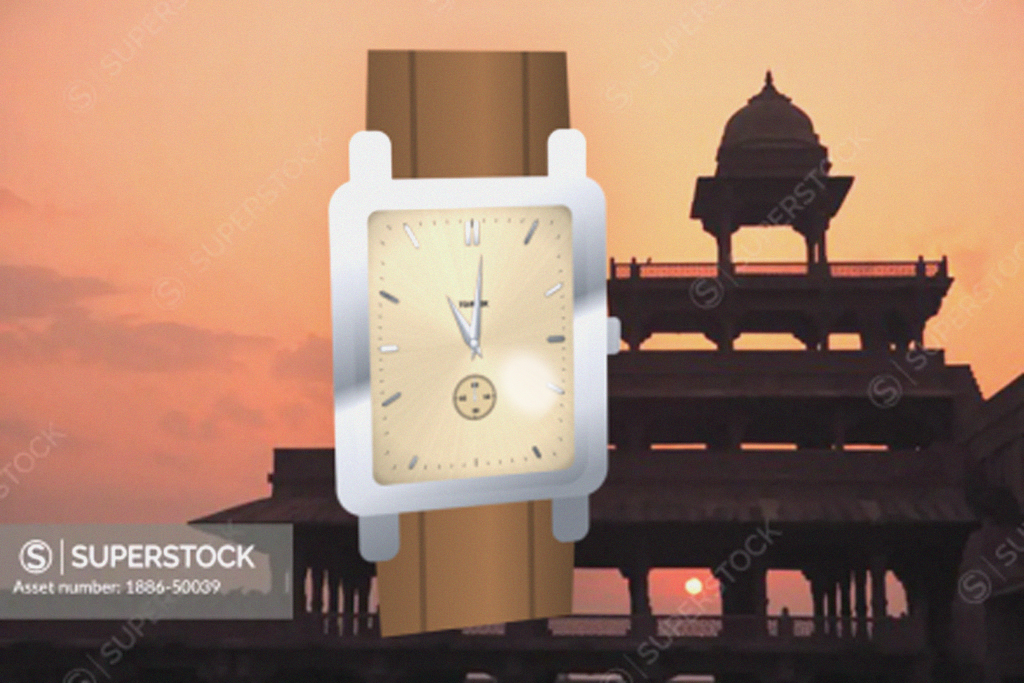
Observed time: 11:01
